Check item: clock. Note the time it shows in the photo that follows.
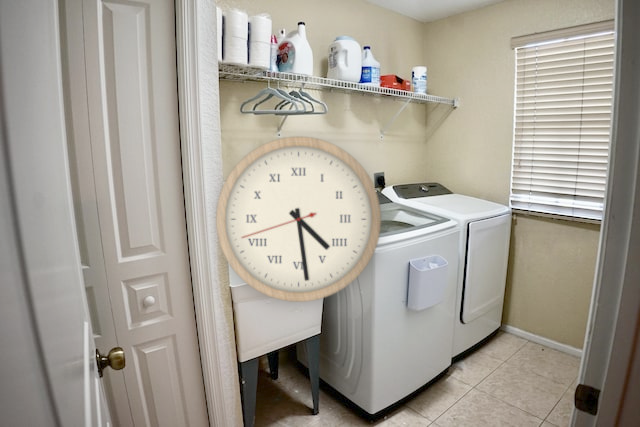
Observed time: 4:28:42
